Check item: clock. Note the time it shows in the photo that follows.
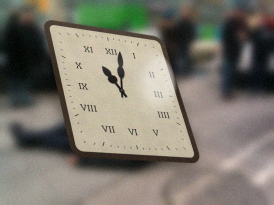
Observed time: 11:02
